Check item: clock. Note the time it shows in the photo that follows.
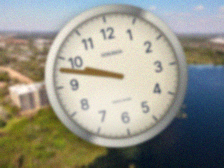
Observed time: 9:48
